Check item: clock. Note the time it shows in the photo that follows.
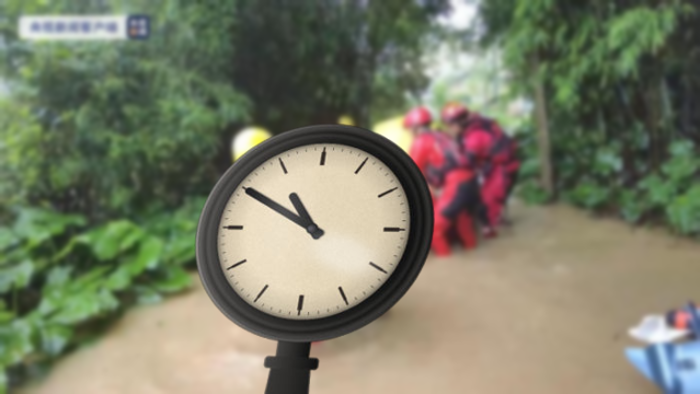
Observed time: 10:50
